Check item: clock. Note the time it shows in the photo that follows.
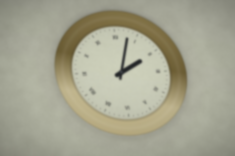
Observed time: 2:03
